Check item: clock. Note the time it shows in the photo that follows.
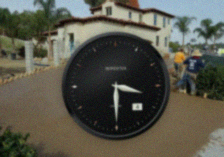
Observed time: 3:30
